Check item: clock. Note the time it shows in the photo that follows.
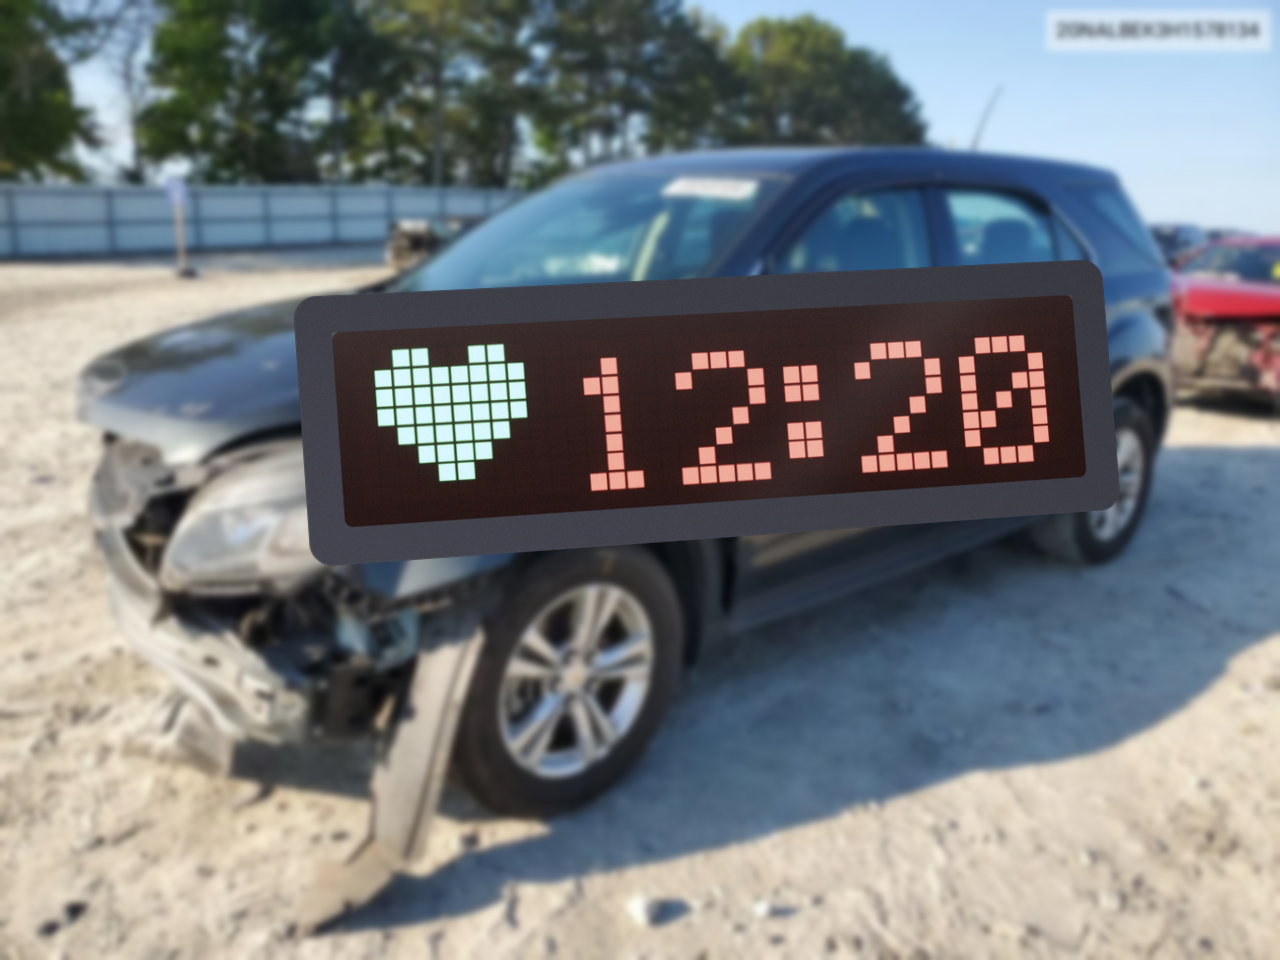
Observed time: 12:20
